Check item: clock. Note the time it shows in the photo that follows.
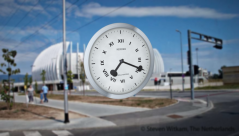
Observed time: 7:19
